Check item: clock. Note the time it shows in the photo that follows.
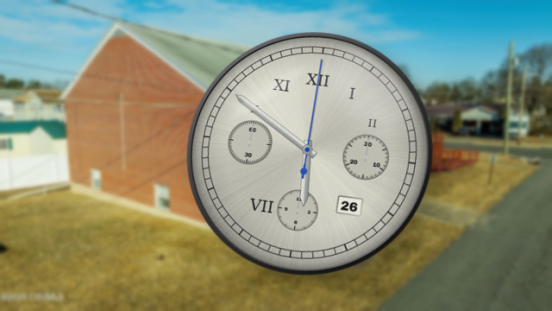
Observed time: 5:50
